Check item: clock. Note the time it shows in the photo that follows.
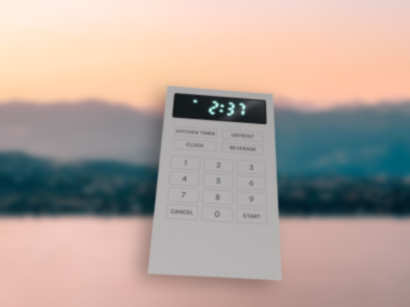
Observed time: 2:37
